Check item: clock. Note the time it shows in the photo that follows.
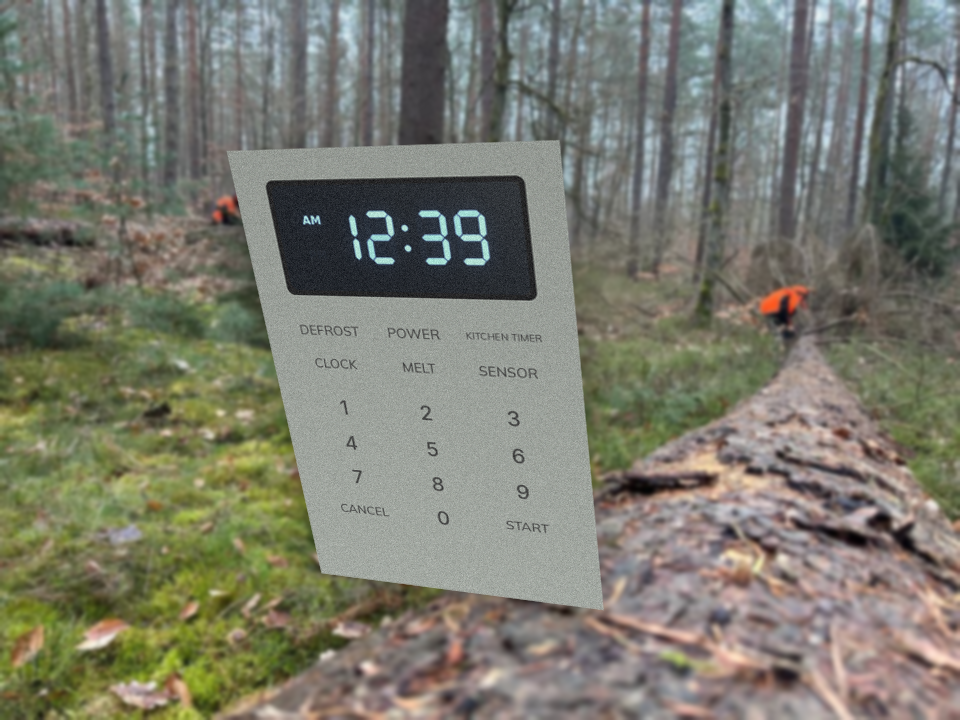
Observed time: 12:39
